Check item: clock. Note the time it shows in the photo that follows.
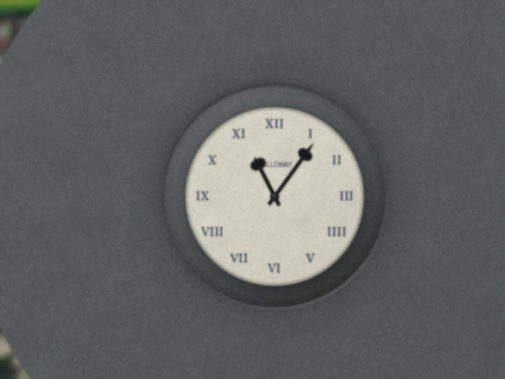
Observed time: 11:06
